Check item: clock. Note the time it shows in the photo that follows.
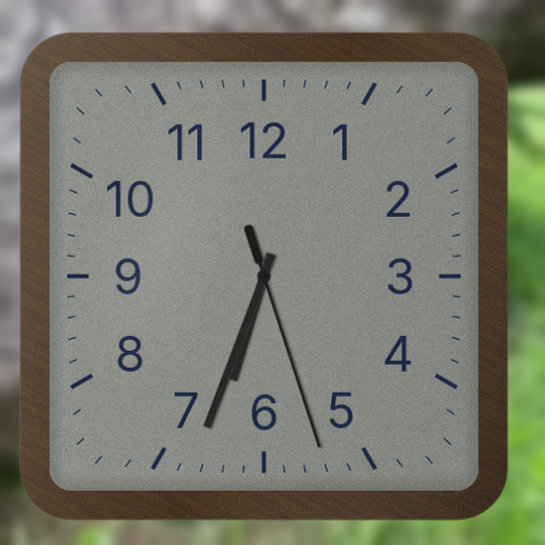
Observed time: 6:33:27
